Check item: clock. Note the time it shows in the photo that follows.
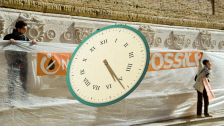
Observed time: 5:26
